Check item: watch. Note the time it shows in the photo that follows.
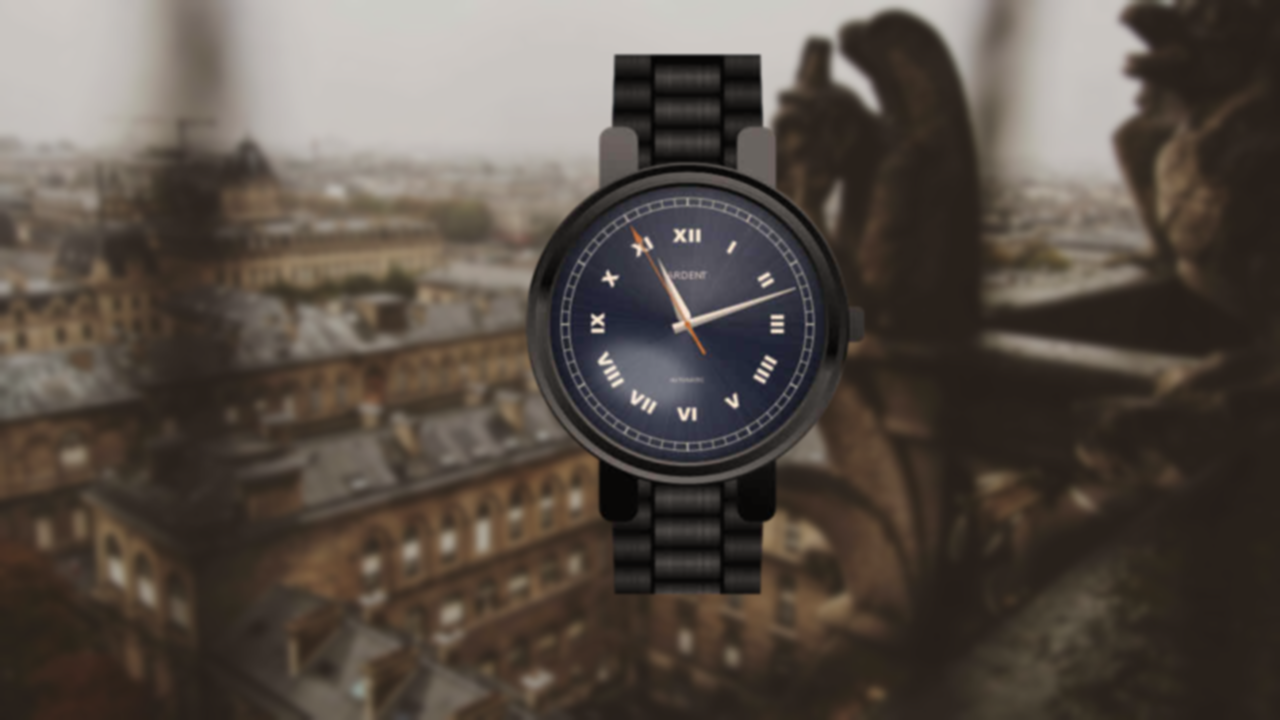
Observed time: 11:11:55
